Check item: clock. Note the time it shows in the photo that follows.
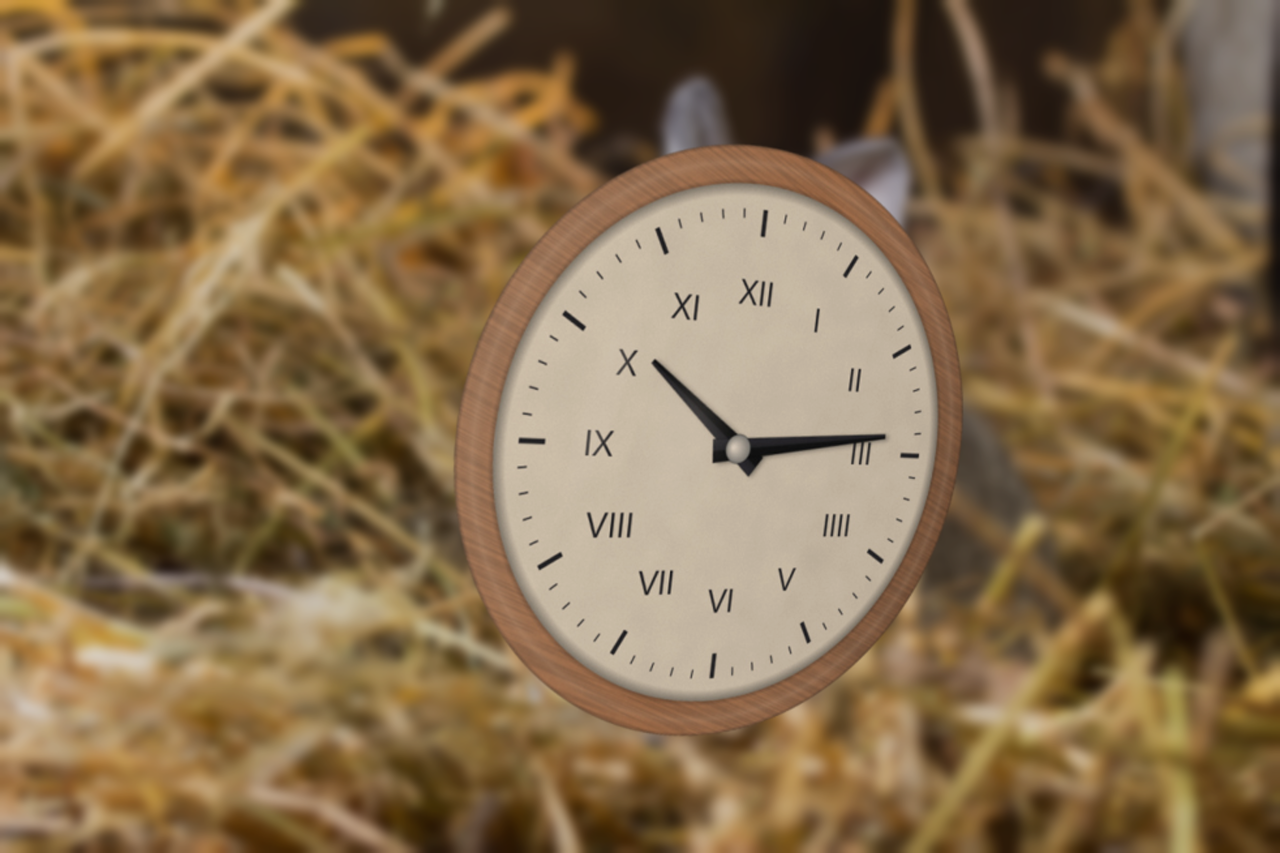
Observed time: 10:14
